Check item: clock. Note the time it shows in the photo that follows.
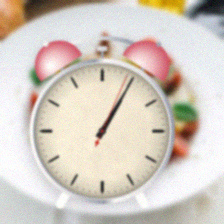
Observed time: 1:05:04
